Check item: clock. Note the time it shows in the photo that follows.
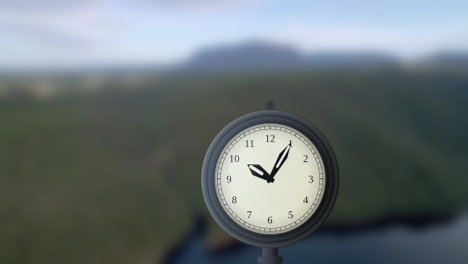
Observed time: 10:05
